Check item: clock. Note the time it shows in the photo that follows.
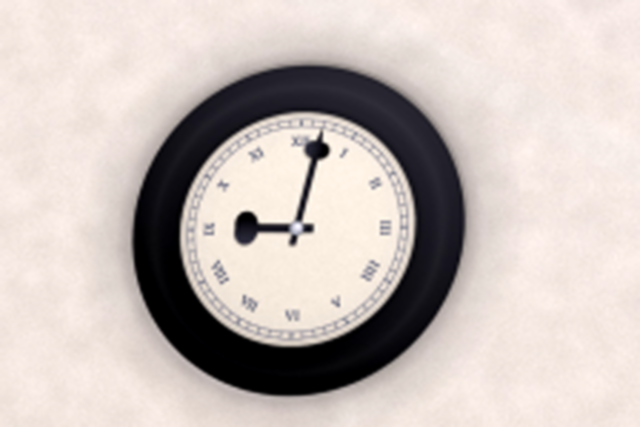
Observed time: 9:02
